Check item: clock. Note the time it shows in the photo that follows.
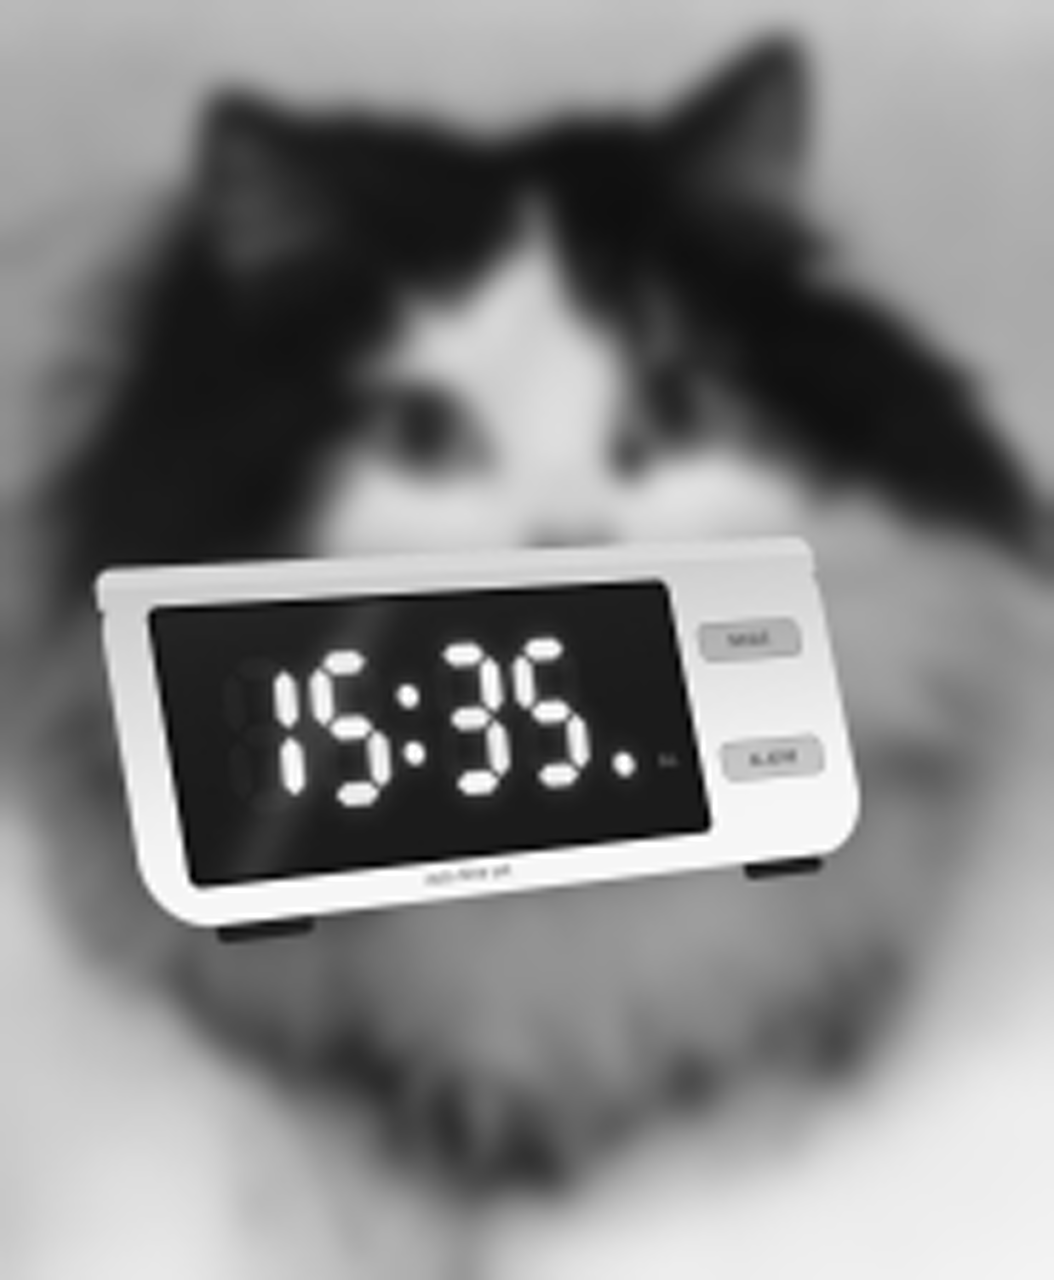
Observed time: 15:35
